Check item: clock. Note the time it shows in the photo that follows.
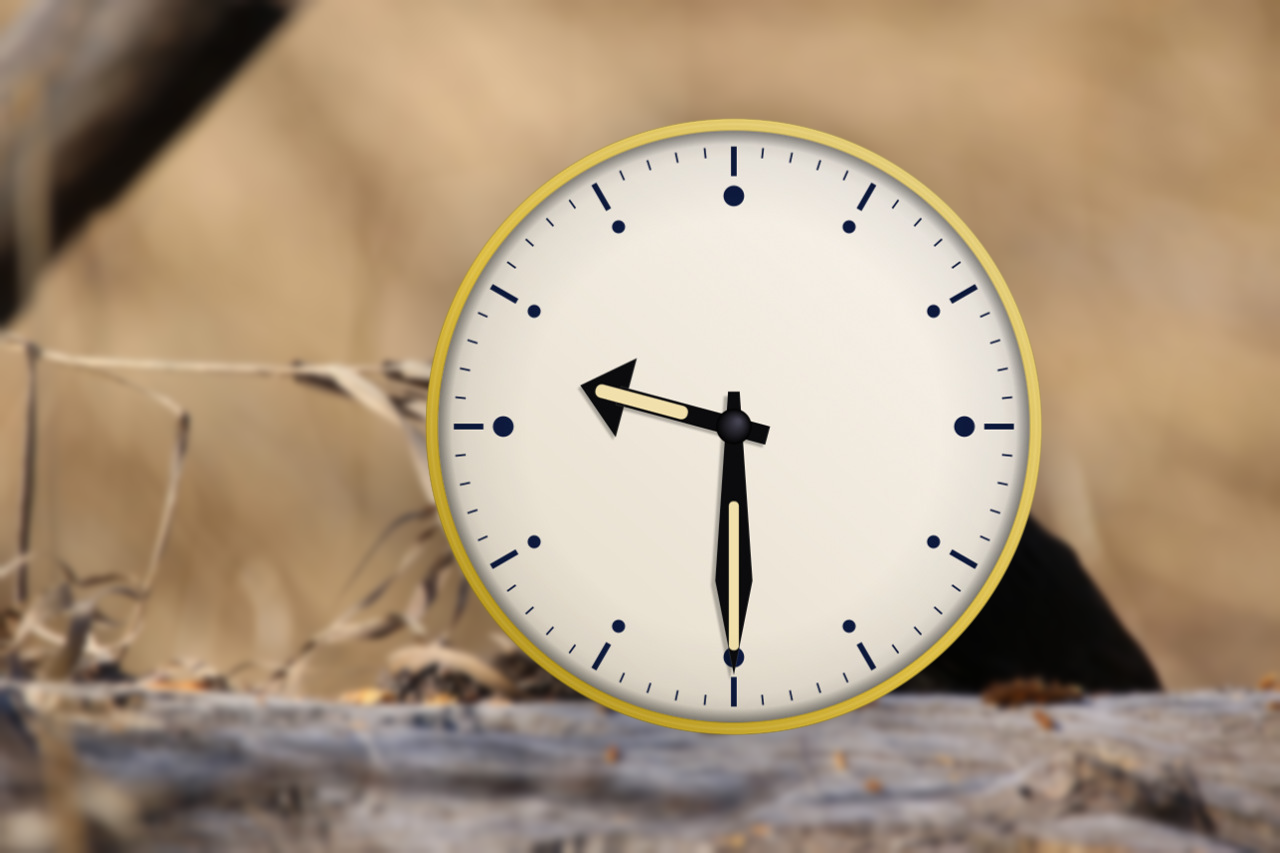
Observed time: 9:30
